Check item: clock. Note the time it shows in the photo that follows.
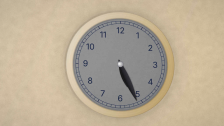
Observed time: 5:26
